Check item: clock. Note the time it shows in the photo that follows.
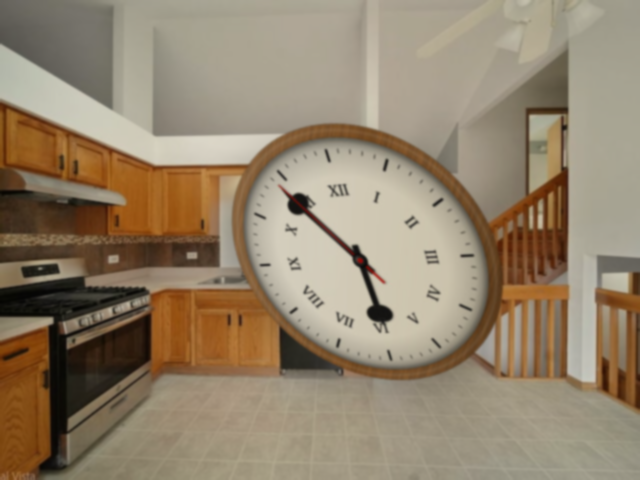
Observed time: 5:53:54
